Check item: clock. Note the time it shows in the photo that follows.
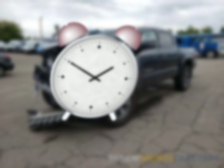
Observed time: 1:50
